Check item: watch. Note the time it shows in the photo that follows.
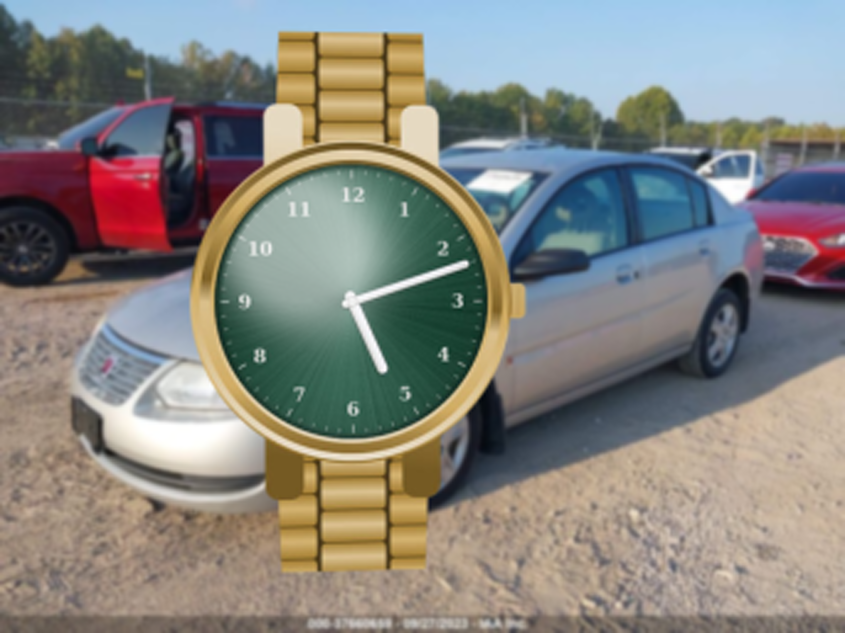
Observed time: 5:12
